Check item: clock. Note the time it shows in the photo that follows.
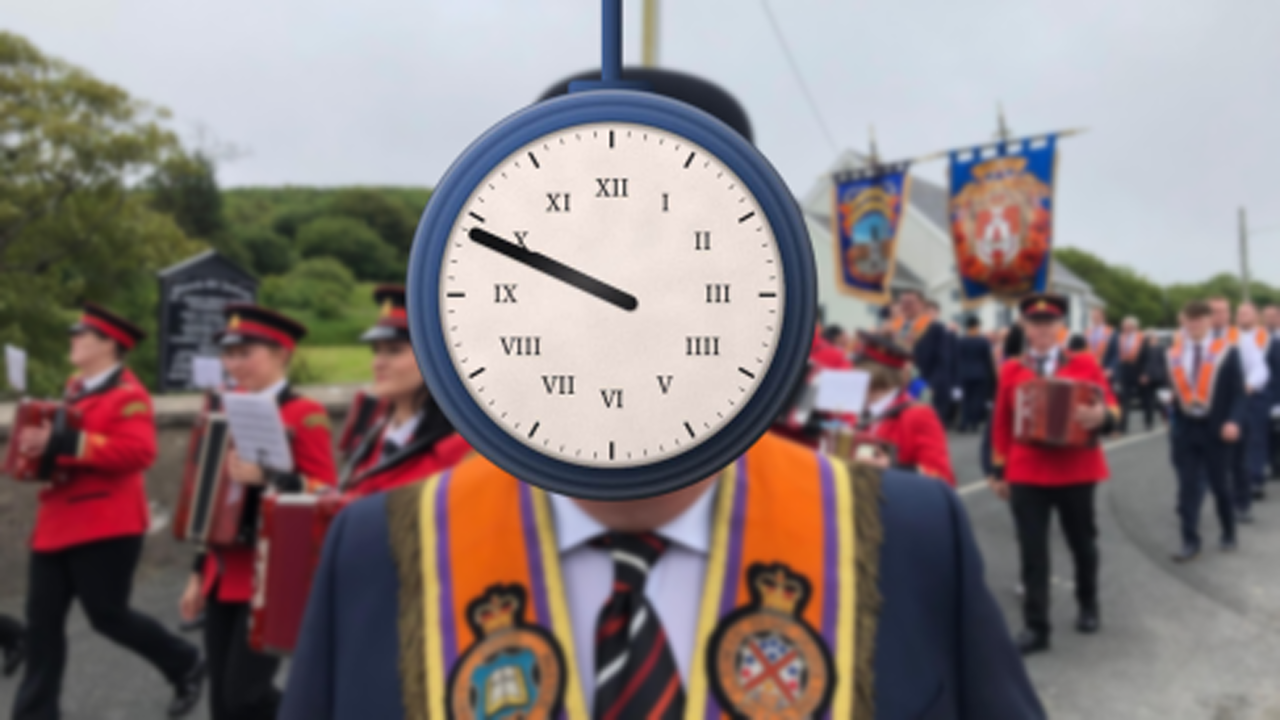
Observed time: 9:49
